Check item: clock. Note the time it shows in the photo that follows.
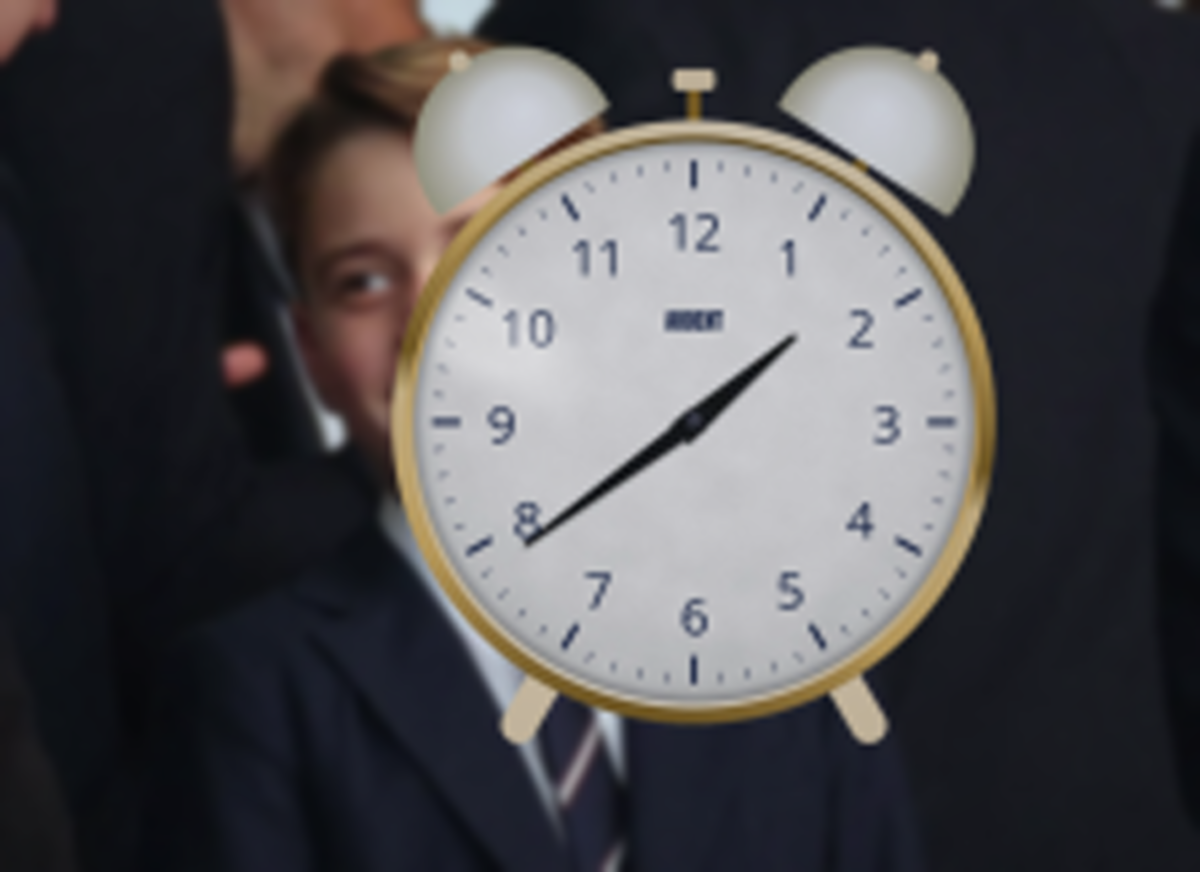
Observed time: 1:39
